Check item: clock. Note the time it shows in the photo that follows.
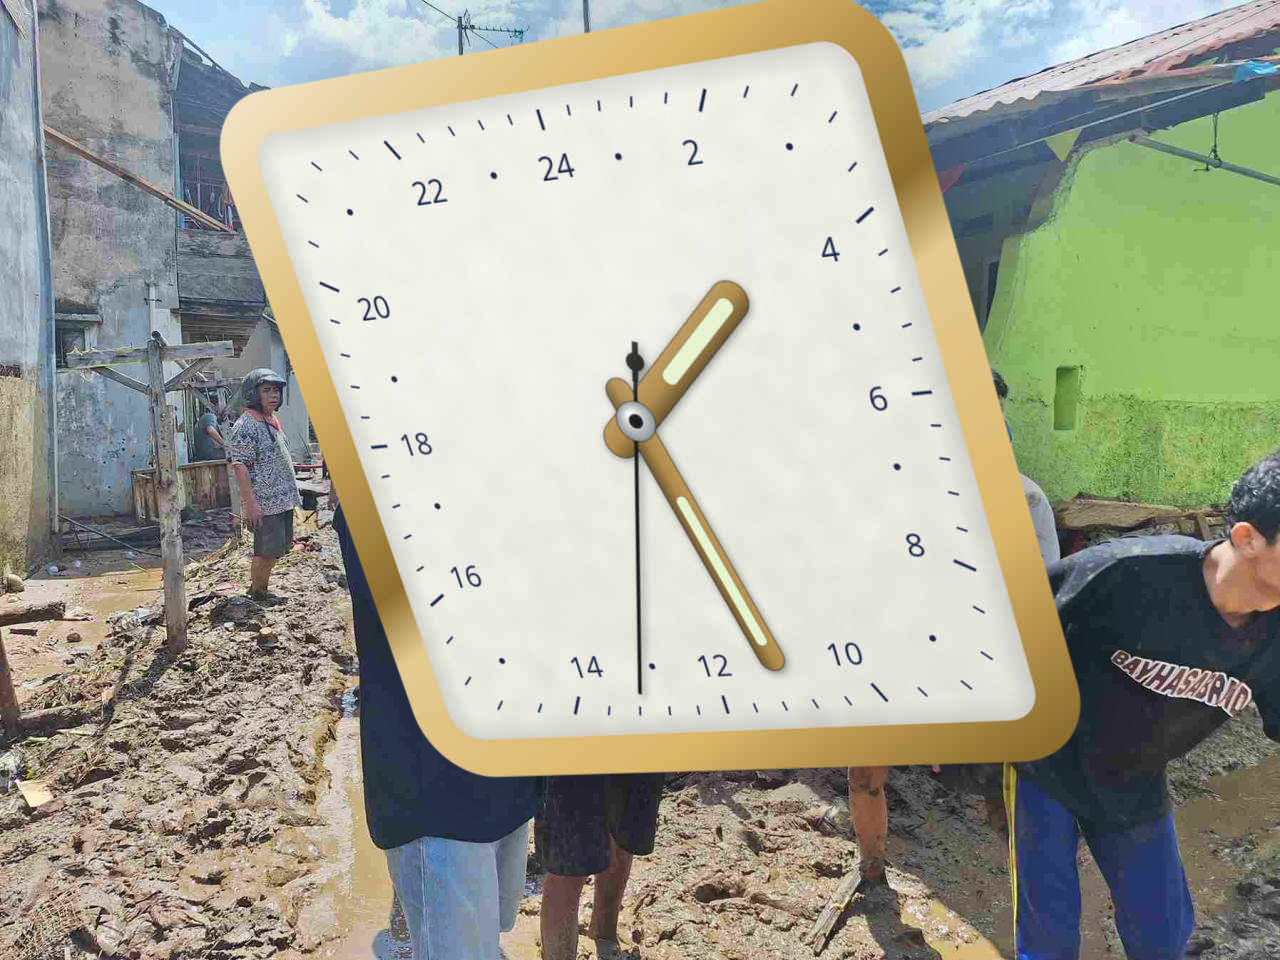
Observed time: 3:27:33
